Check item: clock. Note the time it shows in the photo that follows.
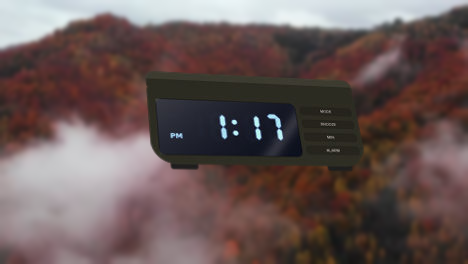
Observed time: 1:17
